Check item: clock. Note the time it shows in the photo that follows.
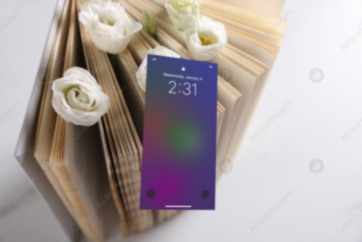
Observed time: 2:31
